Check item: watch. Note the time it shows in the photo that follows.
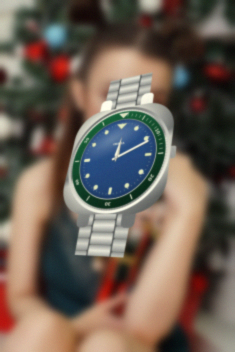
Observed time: 12:11
